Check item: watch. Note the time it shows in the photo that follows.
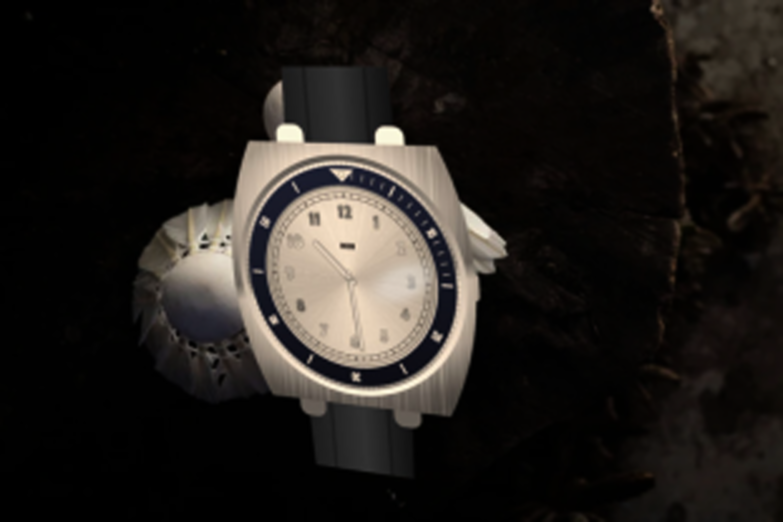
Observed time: 10:29
